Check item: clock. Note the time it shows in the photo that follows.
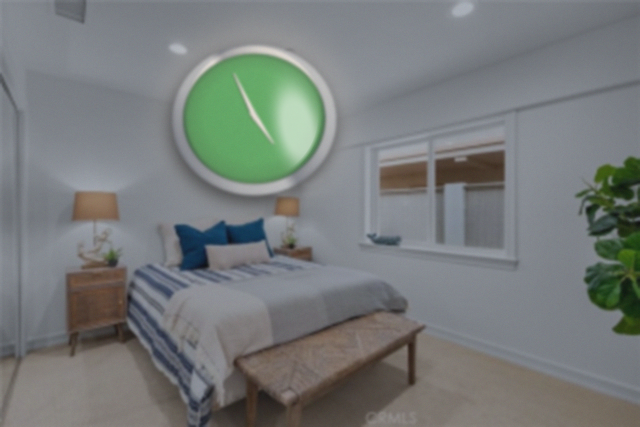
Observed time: 4:56
